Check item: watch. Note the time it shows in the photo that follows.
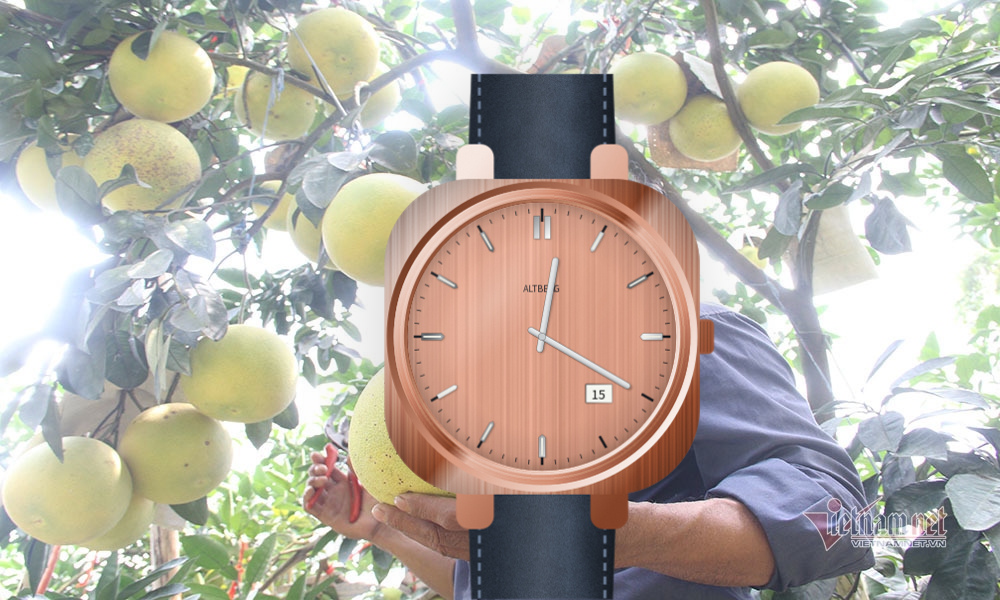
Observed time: 12:20
